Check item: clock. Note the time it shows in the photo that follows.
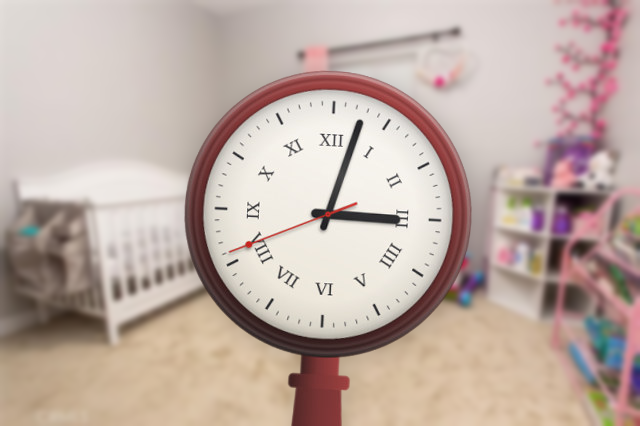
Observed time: 3:02:41
